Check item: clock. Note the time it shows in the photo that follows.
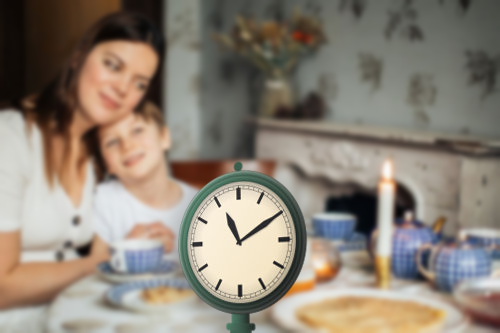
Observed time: 11:10
